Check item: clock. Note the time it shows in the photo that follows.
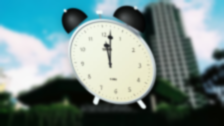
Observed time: 12:02
